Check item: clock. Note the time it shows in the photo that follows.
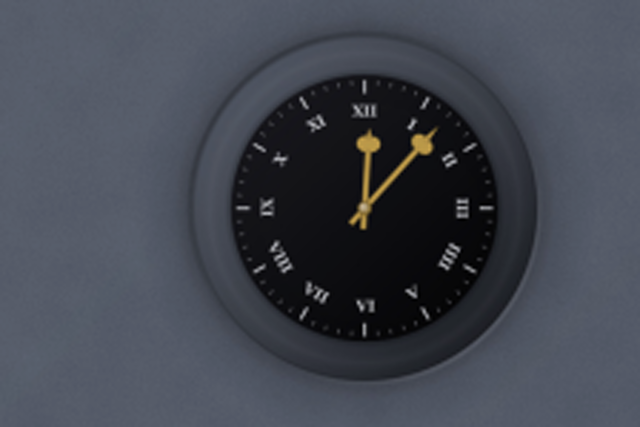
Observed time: 12:07
